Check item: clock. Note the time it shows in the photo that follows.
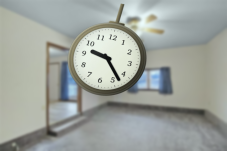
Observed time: 9:23
